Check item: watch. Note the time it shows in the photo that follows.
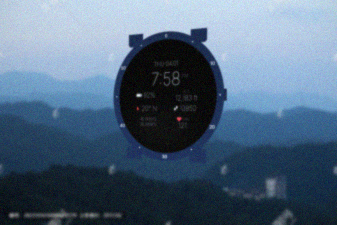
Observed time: 7:58
